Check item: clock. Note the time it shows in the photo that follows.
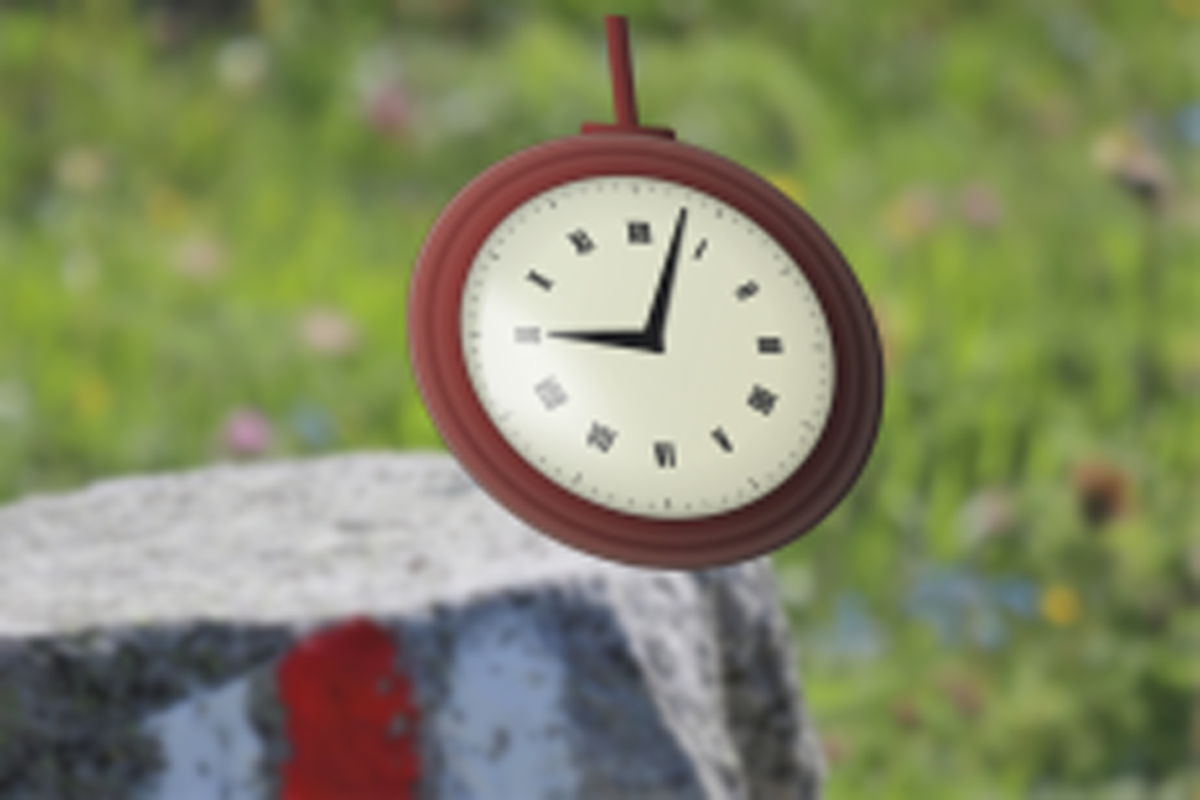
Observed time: 9:03
